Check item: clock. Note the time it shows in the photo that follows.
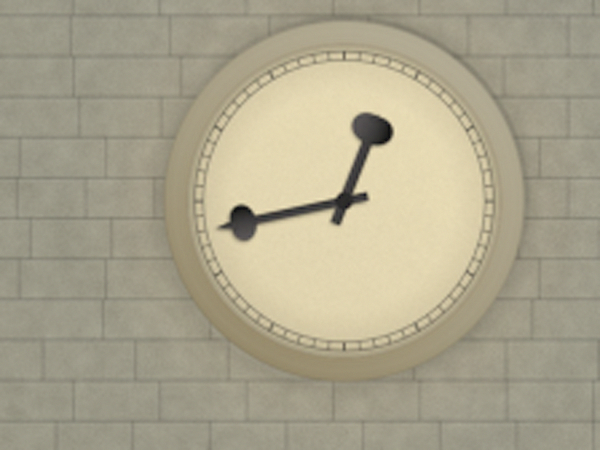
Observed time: 12:43
